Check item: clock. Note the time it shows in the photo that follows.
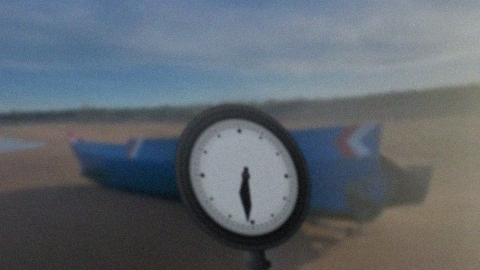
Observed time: 6:31
